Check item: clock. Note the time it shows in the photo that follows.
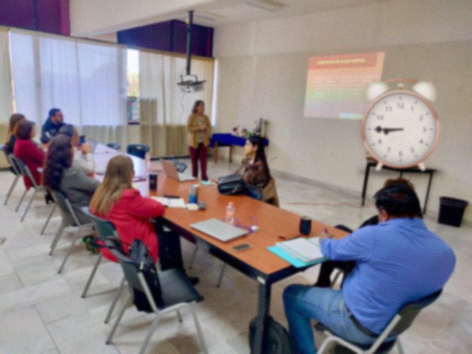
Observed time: 8:45
